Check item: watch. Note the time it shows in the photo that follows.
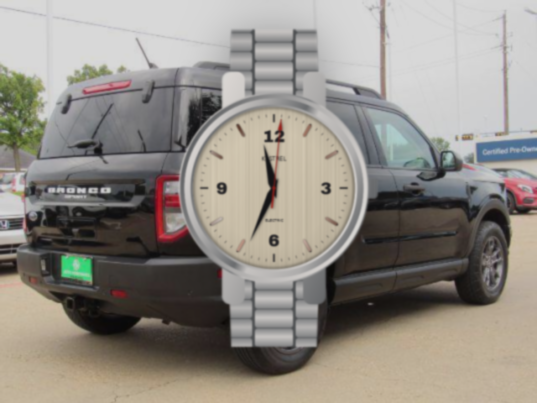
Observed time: 11:34:01
